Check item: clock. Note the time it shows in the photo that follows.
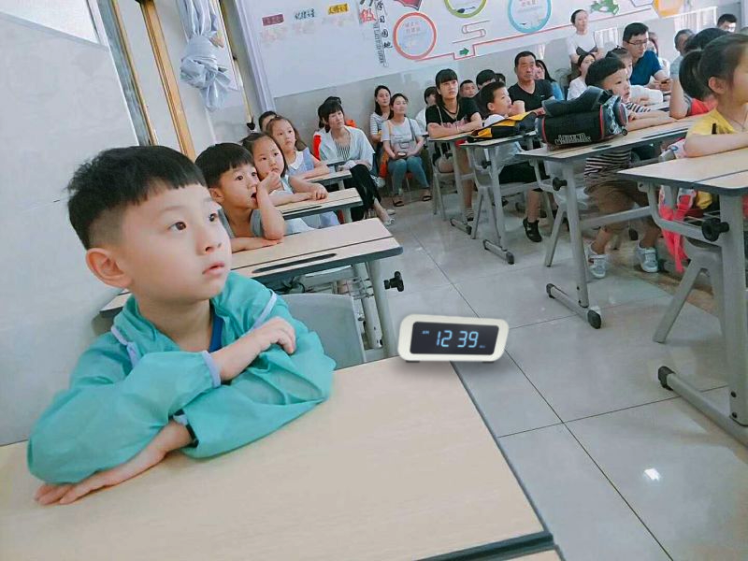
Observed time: 12:39
